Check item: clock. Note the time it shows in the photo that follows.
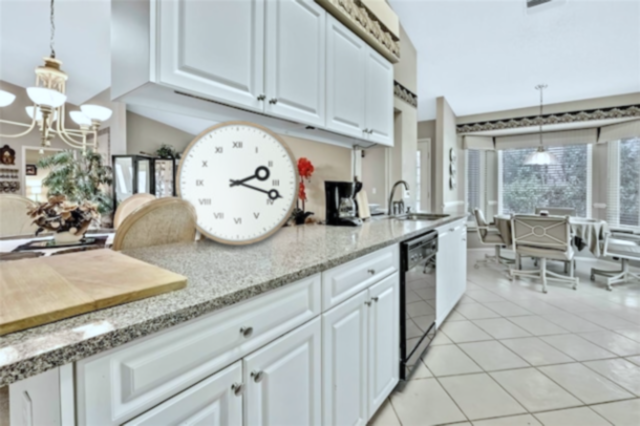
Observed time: 2:18
